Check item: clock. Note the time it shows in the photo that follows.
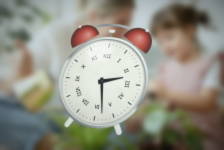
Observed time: 2:28
